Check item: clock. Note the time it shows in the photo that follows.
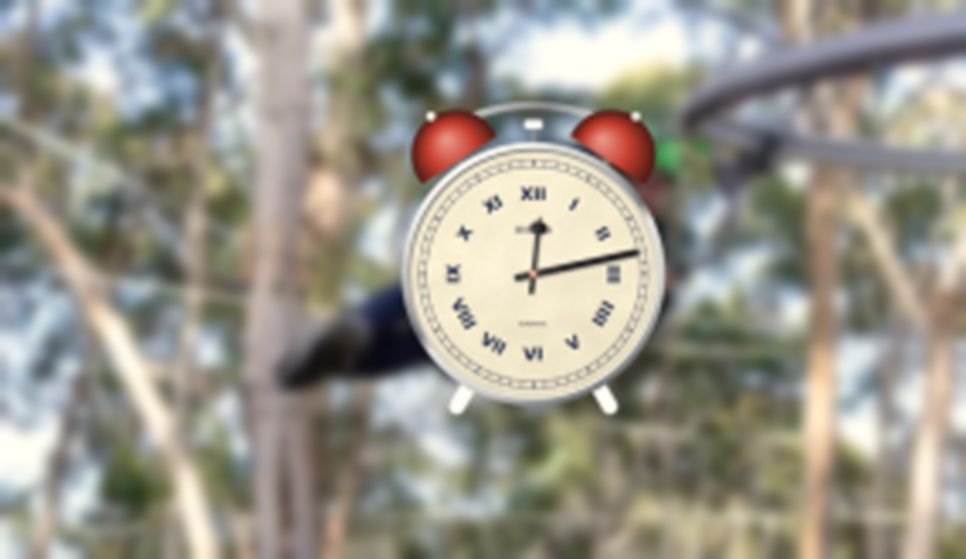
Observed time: 12:13
